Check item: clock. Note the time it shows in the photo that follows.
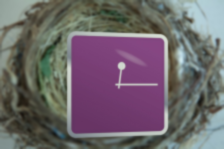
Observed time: 12:15
